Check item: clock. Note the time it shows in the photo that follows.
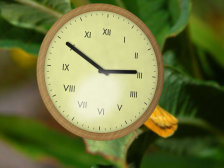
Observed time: 2:50
